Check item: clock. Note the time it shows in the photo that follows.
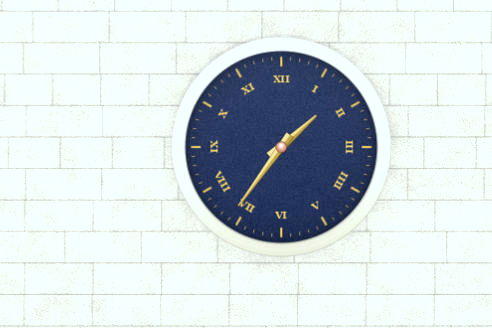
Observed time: 1:36
